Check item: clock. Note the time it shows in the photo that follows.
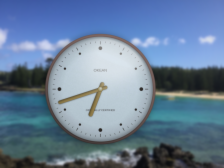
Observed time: 6:42
